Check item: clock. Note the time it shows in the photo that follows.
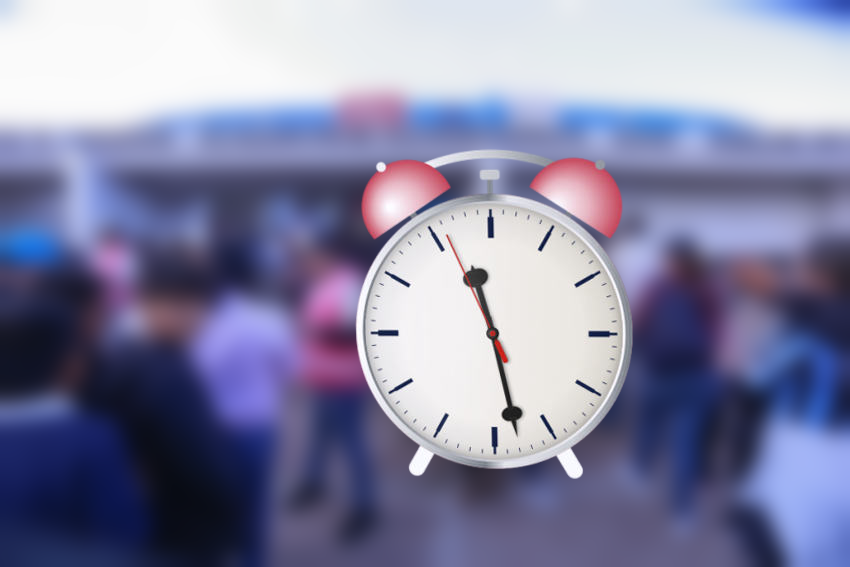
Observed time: 11:27:56
